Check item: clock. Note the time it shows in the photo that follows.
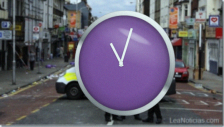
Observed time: 11:03
